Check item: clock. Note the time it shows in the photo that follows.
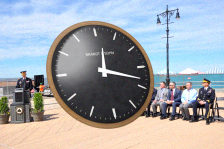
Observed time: 12:18
